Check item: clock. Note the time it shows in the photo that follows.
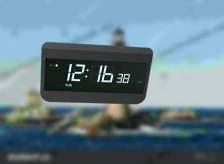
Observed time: 12:16:38
